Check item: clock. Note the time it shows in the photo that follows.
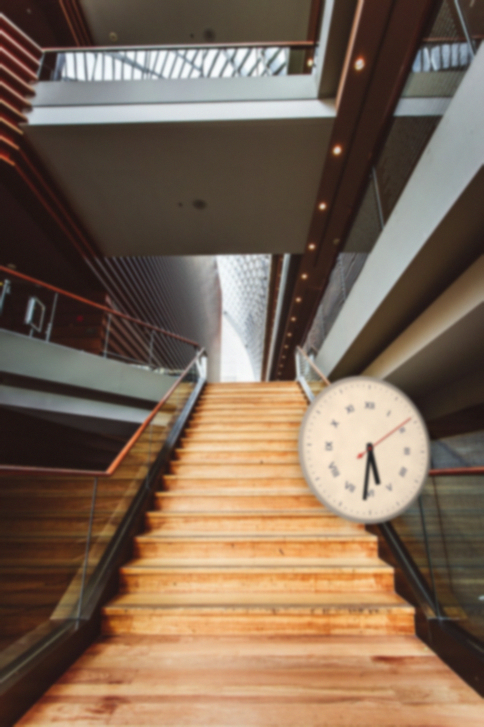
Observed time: 5:31:09
